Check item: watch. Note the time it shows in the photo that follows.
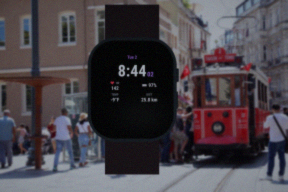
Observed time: 8:44
